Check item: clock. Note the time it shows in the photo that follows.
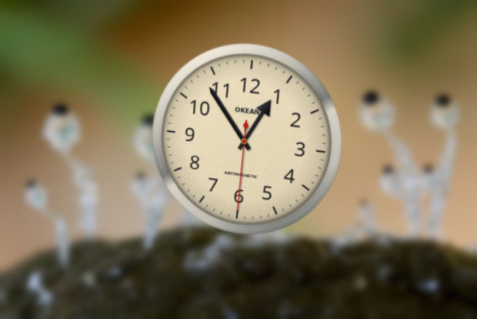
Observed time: 12:53:30
